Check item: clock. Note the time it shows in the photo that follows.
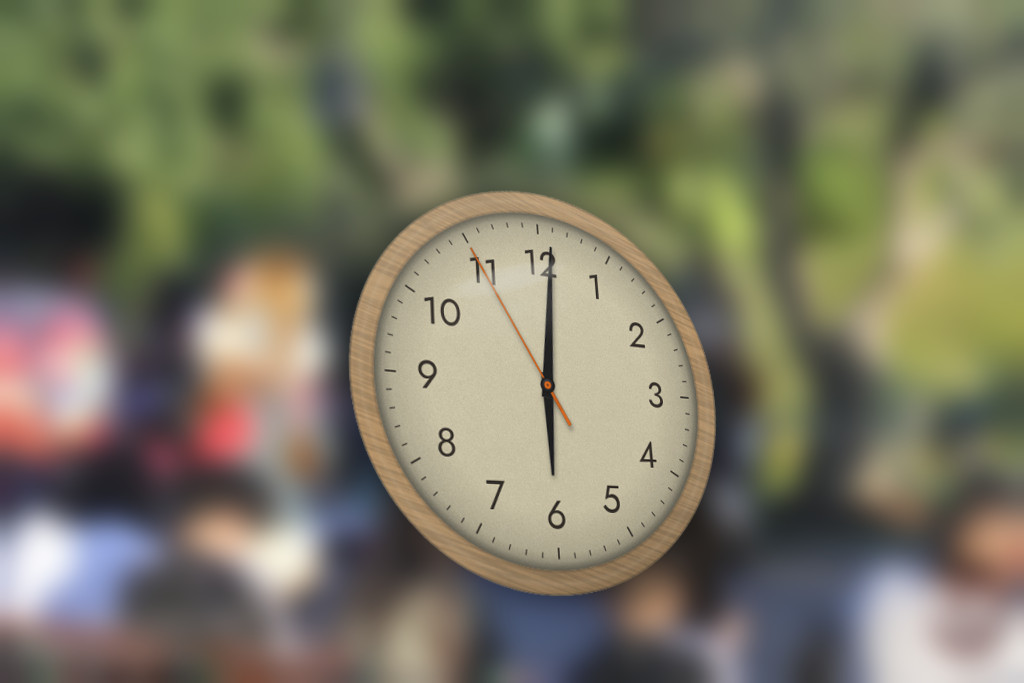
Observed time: 6:00:55
